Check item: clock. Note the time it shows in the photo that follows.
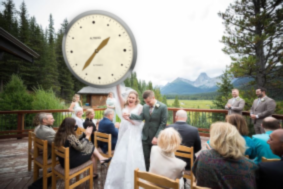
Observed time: 1:37
